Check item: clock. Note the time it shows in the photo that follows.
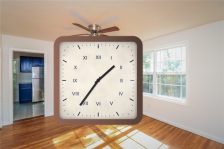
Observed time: 1:36
